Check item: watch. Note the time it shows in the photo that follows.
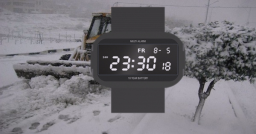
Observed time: 23:30:18
